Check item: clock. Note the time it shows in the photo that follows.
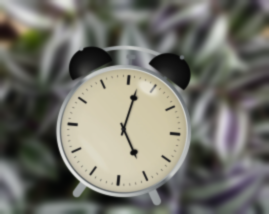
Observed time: 5:02
